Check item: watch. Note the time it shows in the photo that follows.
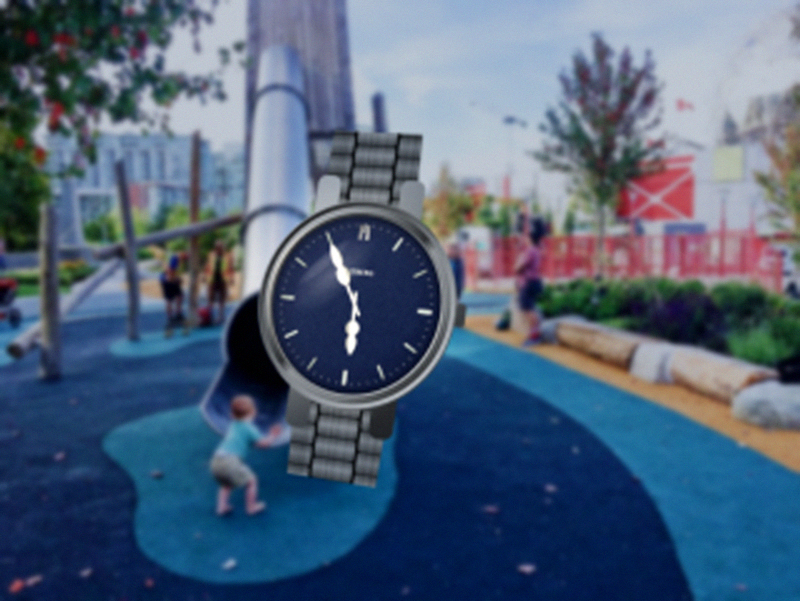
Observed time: 5:55
